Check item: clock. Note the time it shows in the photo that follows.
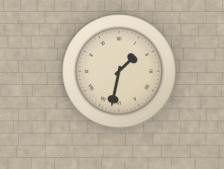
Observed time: 1:32
